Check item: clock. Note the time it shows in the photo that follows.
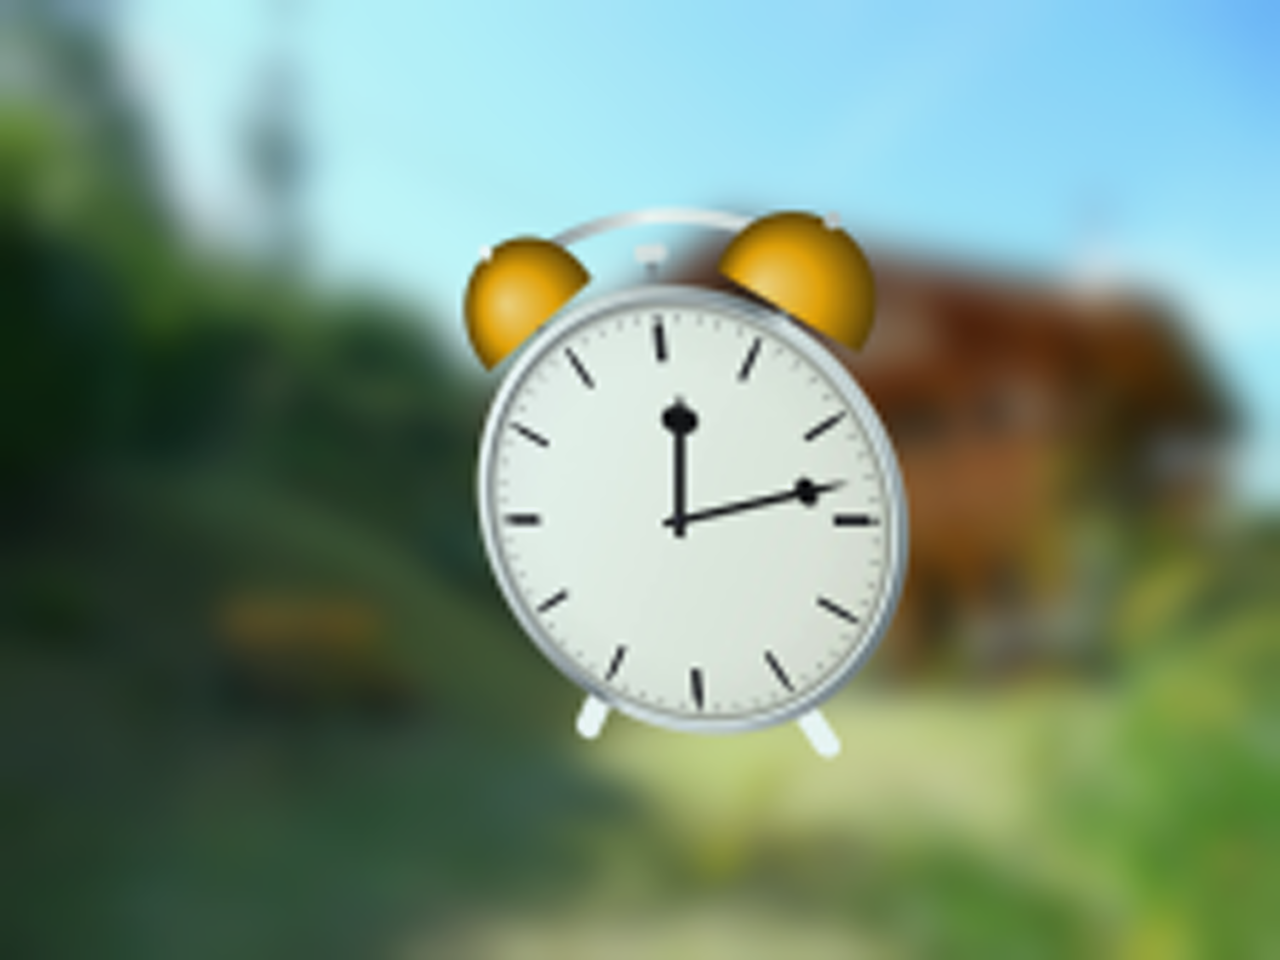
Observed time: 12:13
